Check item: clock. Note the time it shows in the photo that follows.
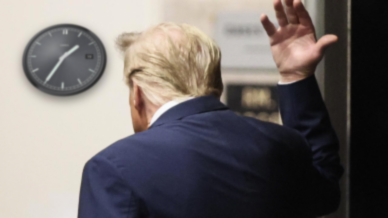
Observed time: 1:35
